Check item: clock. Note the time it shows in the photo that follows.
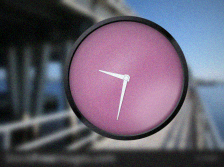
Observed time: 9:32
